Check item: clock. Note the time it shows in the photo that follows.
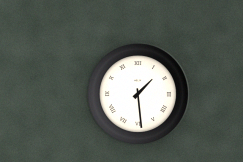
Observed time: 1:29
